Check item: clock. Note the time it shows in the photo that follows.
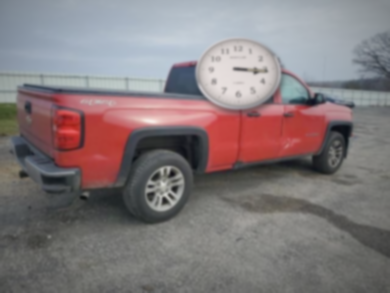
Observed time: 3:16
